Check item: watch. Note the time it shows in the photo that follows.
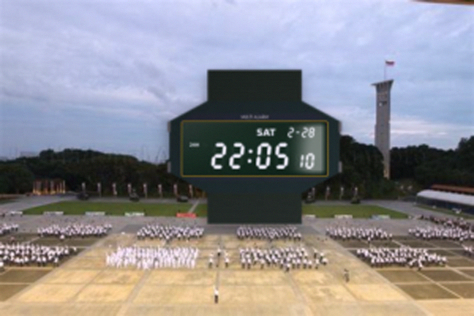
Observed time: 22:05:10
